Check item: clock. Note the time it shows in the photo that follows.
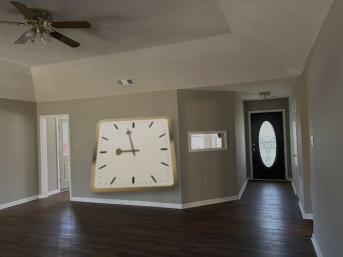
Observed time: 8:58
